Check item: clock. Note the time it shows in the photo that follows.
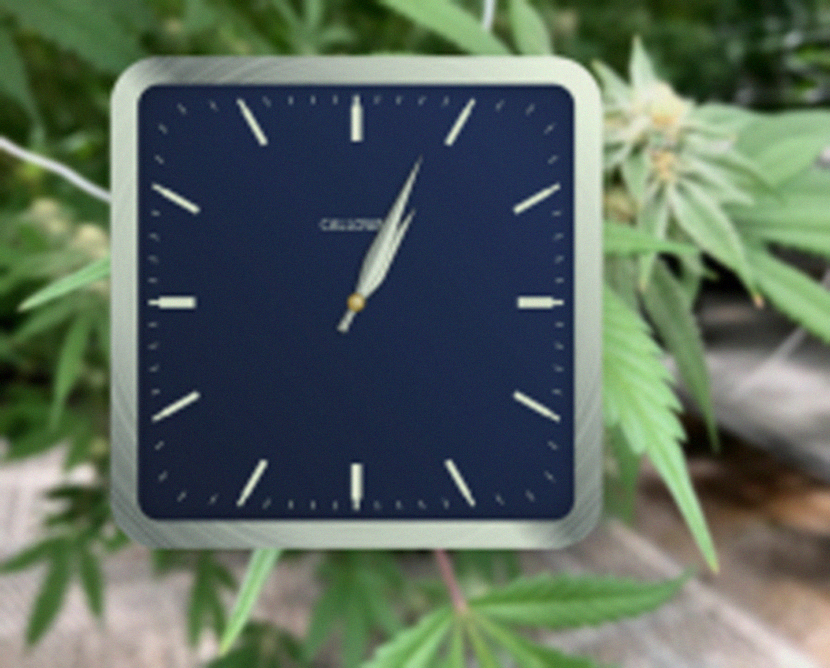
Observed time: 1:04
